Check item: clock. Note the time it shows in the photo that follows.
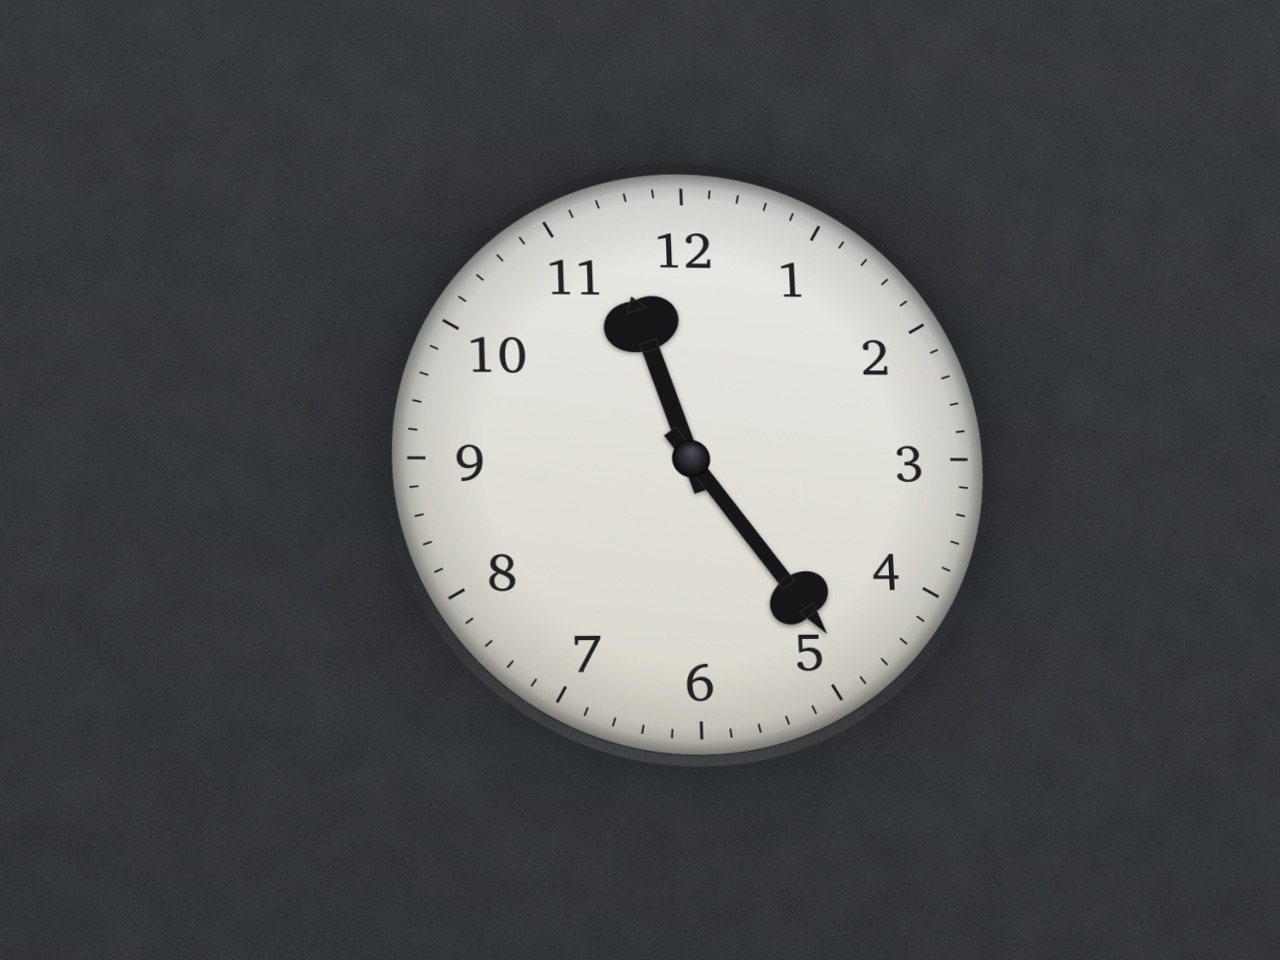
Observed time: 11:24
